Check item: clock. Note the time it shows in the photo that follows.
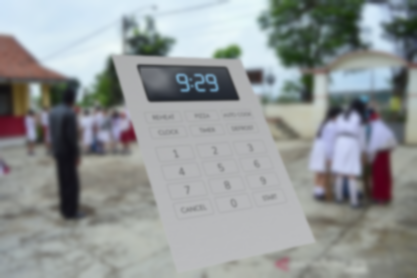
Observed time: 9:29
